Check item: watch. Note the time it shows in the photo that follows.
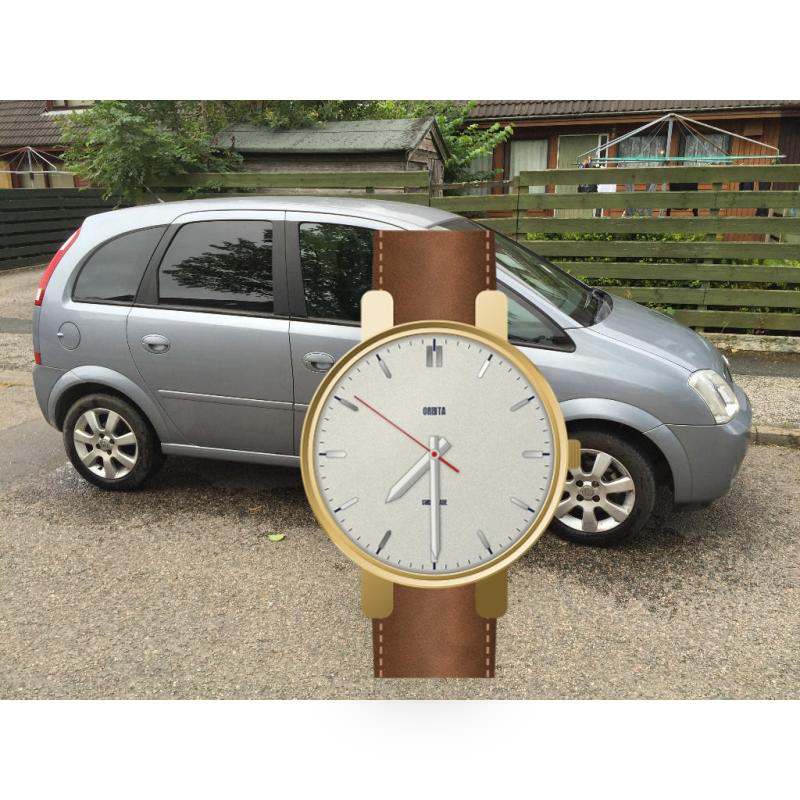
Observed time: 7:29:51
